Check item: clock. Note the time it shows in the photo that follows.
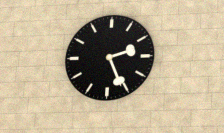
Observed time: 2:26
